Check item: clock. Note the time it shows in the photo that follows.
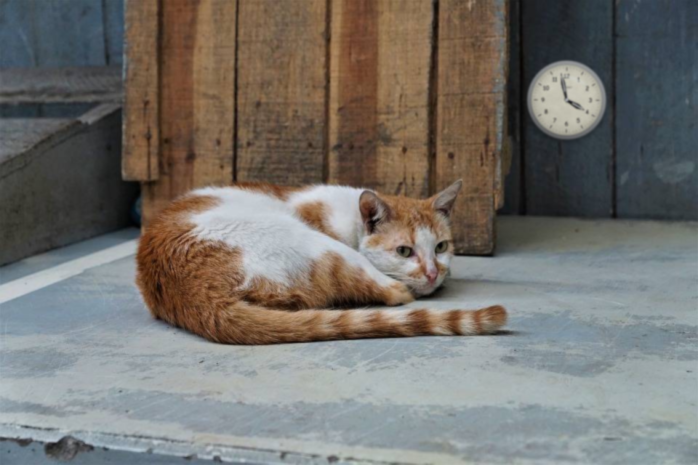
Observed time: 3:58
